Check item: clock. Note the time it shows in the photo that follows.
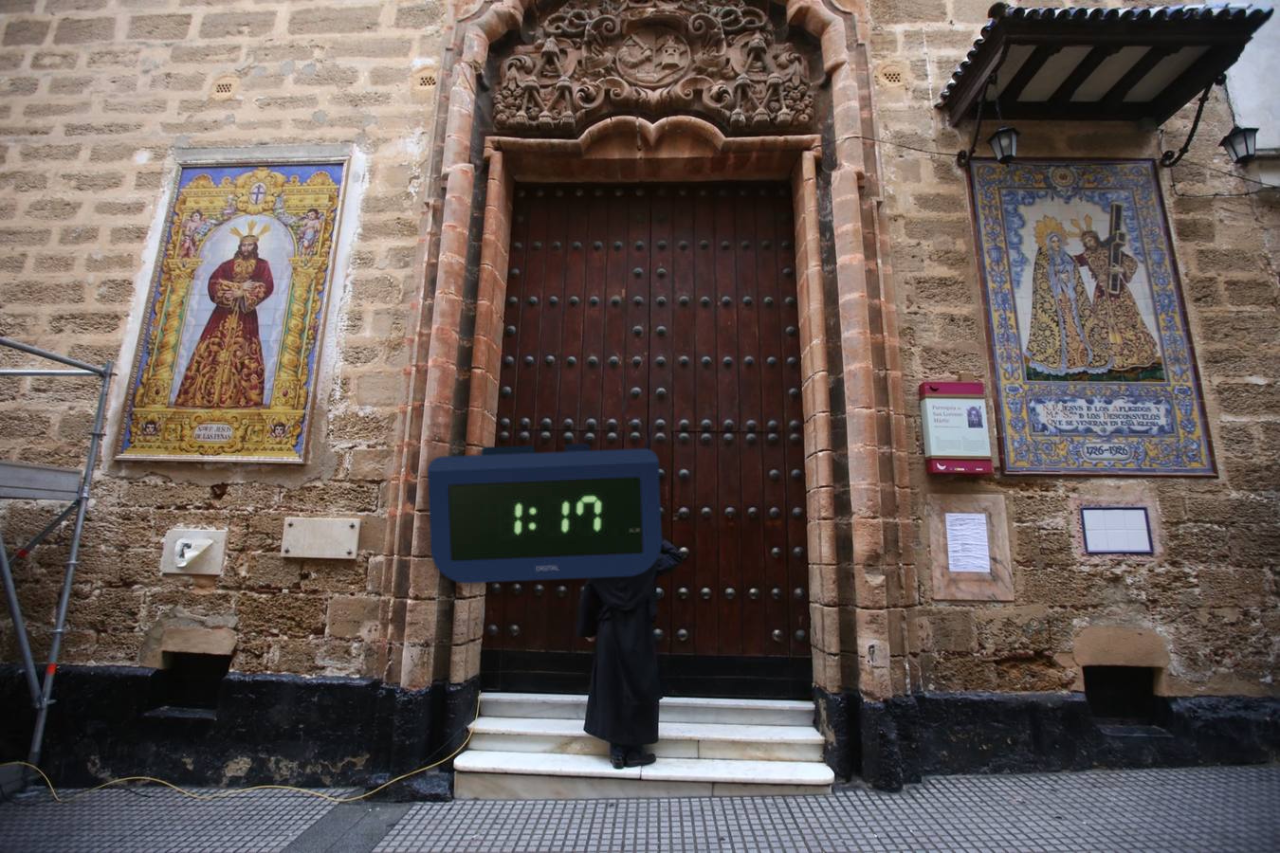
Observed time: 1:17
